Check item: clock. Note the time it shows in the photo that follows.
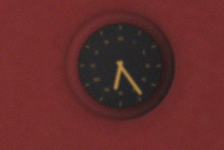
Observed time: 6:24
